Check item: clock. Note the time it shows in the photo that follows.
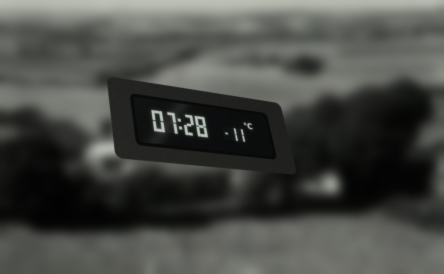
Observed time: 7:28
